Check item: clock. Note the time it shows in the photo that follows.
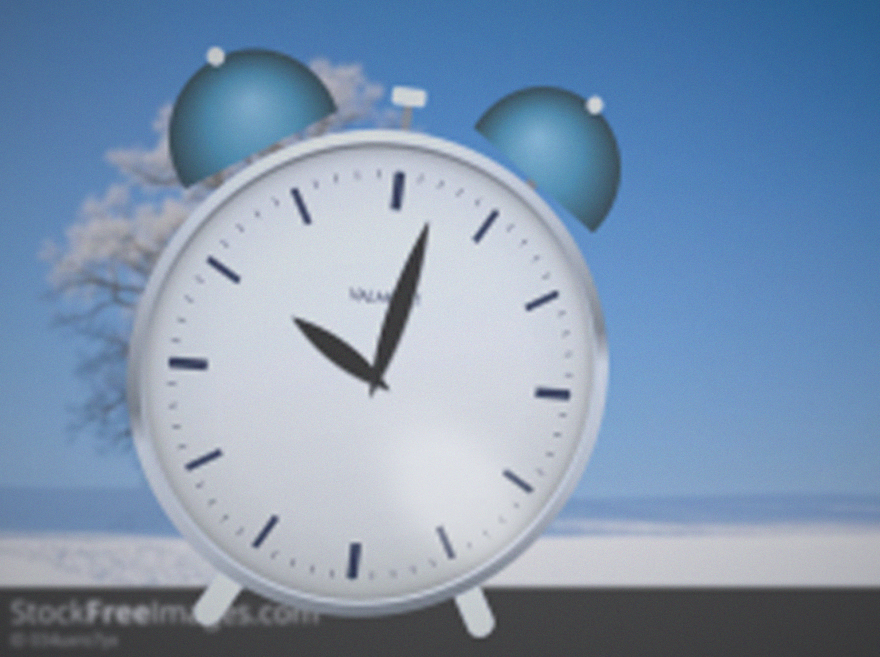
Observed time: 10:02
